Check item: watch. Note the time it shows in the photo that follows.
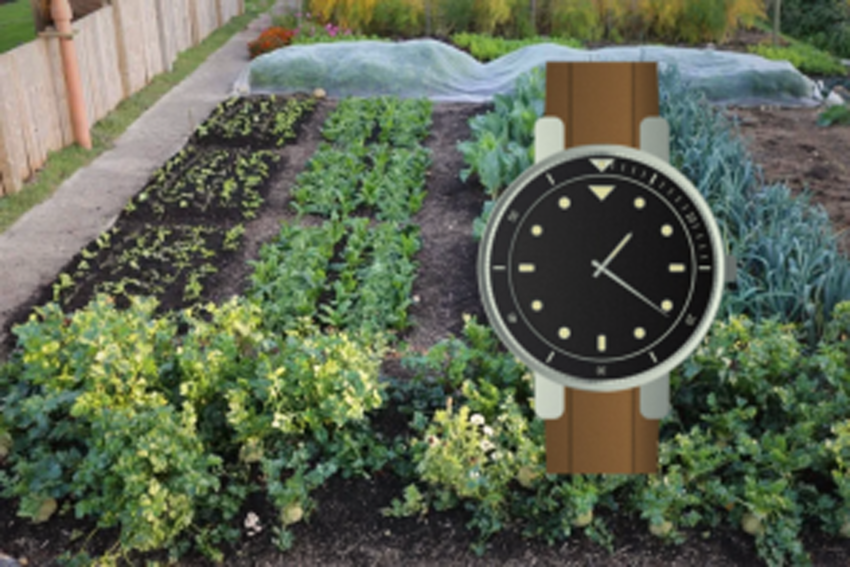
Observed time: 1:21
